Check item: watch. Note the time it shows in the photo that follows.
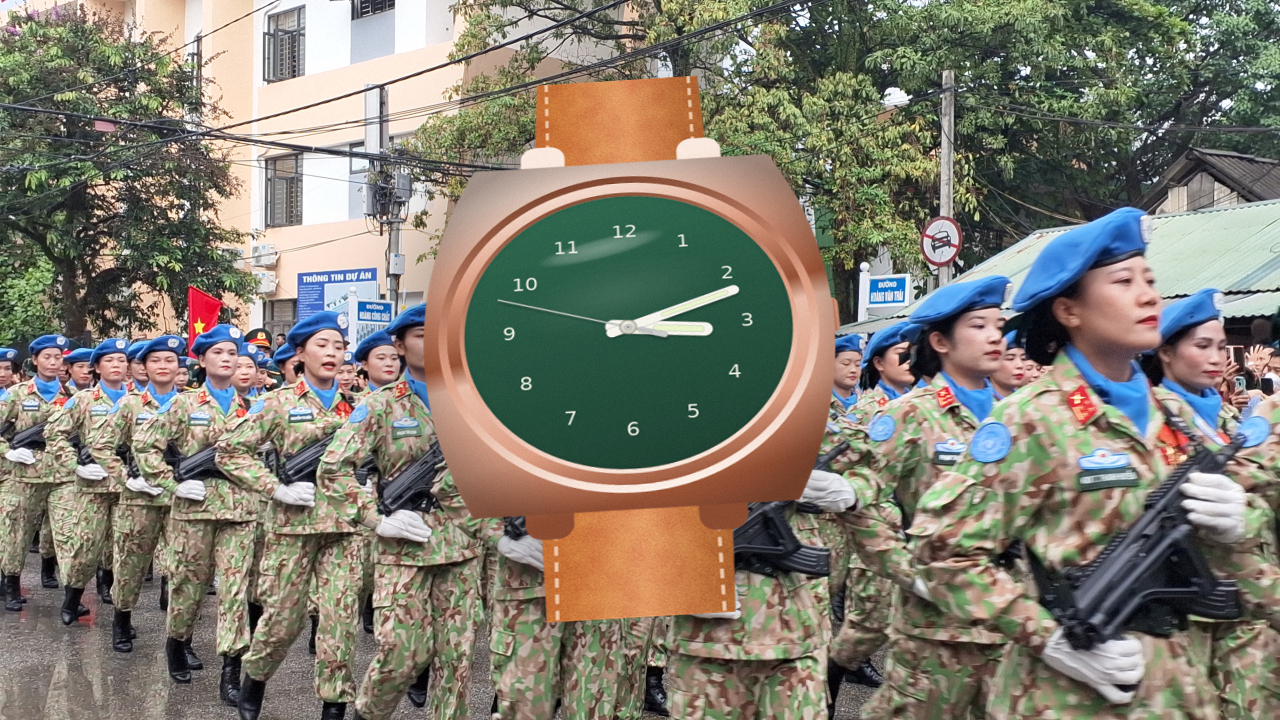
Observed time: 3:11:48
